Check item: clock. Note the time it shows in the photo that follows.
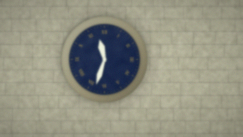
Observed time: 11:33
